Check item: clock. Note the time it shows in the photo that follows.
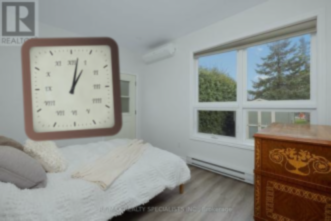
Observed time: 1:02
